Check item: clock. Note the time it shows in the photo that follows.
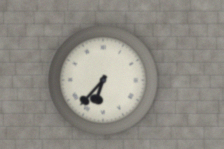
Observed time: 6:37
